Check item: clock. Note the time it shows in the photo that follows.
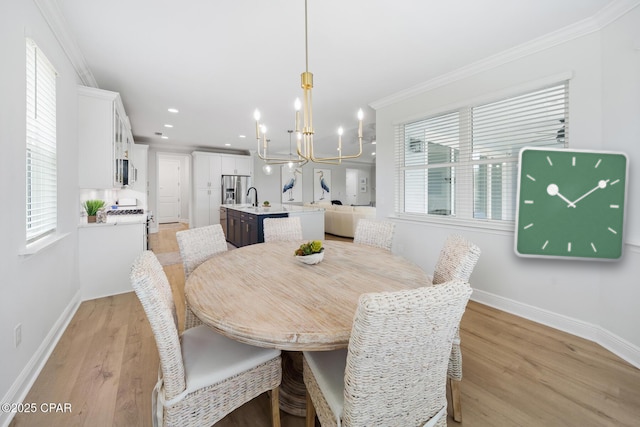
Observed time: 10:09
